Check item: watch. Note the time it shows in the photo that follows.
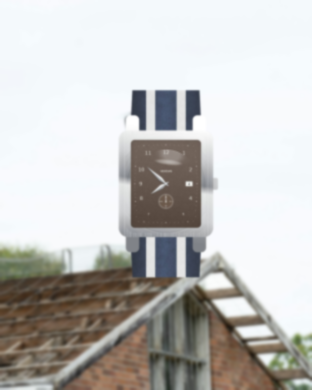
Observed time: 7:52
